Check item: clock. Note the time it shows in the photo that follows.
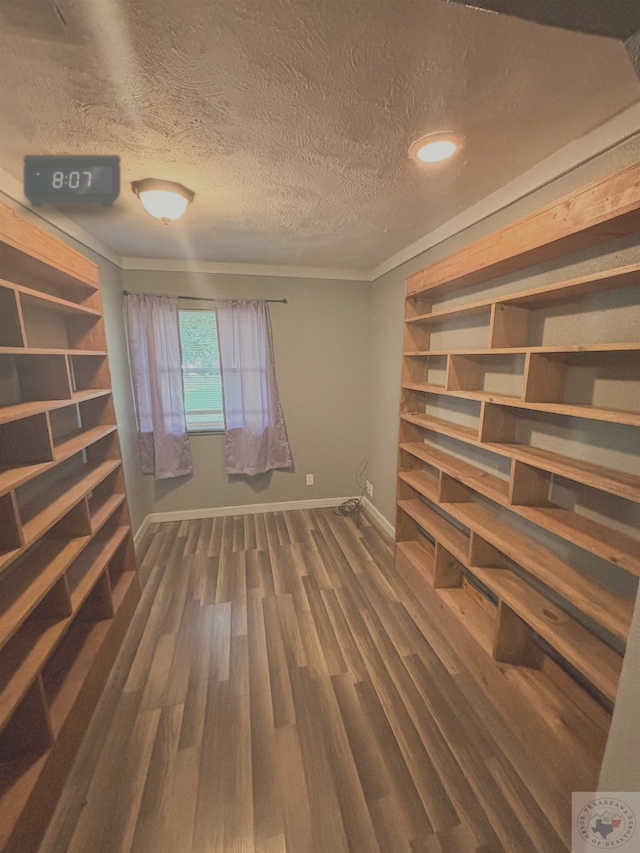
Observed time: 8:07
